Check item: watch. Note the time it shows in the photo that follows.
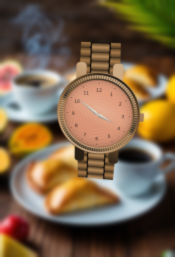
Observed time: 3:51
